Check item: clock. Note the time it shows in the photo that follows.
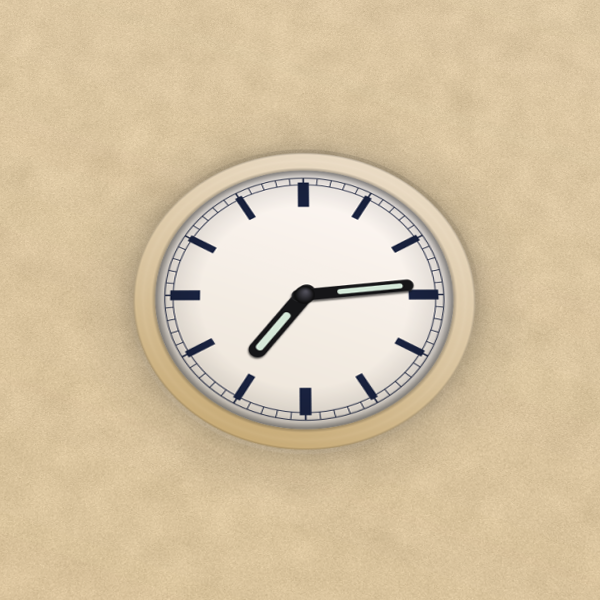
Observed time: 7:14
